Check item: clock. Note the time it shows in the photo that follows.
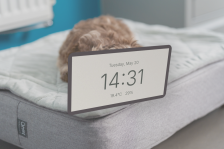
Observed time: 14:31
